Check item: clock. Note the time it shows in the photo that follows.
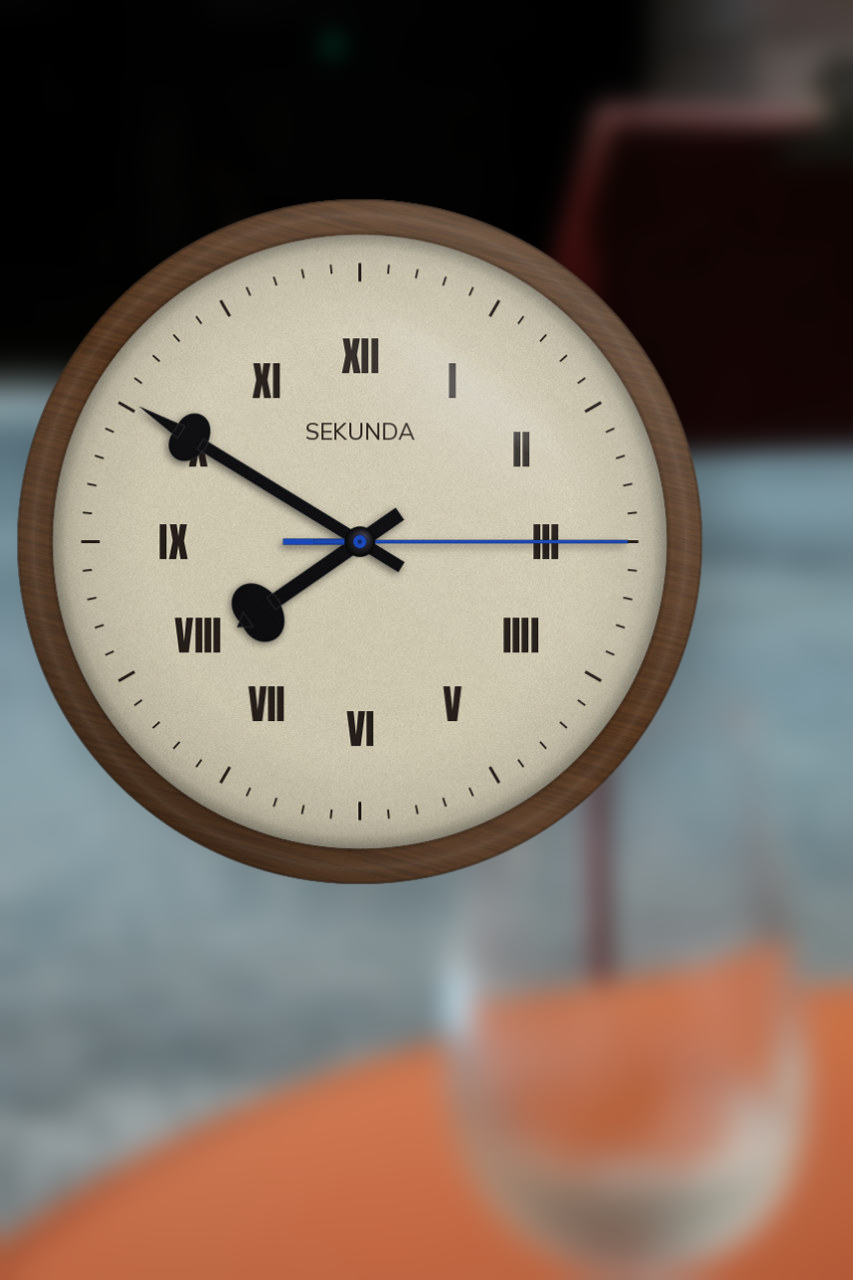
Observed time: 7:50:15
